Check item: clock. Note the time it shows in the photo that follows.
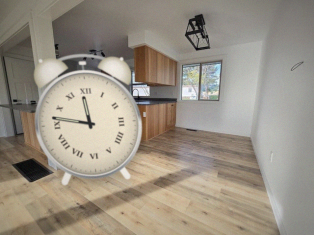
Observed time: 11:47
